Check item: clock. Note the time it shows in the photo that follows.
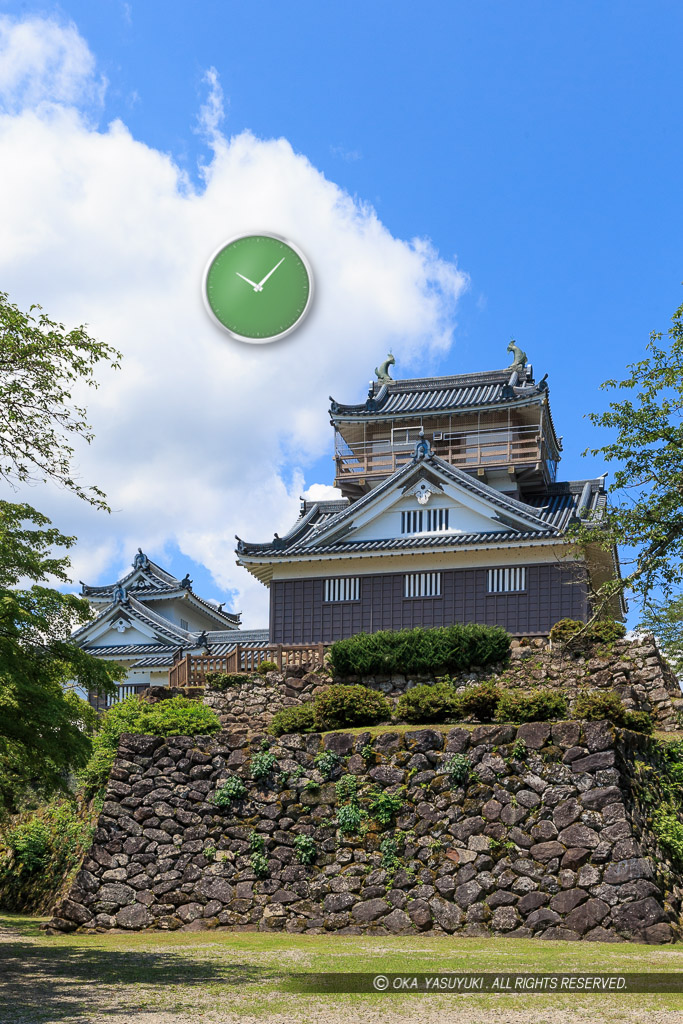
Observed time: 10:07
